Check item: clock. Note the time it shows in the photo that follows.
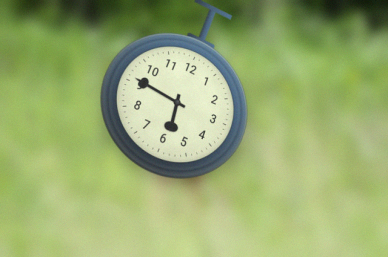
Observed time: 5:46
